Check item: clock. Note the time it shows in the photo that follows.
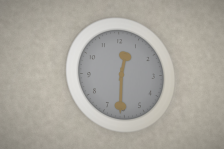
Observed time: 12:31
